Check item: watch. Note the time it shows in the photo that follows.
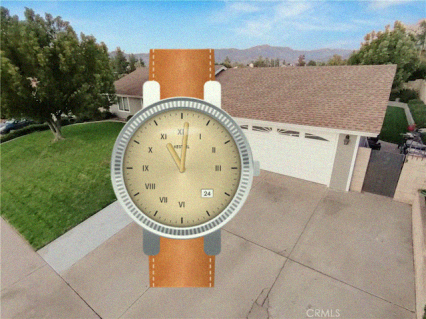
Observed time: 11:01
